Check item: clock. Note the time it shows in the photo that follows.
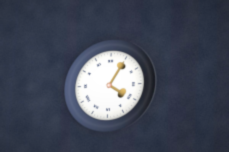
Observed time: 4:05
